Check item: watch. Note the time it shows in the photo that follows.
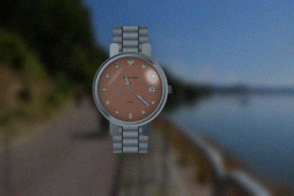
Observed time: 11:22
